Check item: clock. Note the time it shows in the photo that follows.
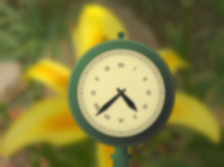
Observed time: 4:38
